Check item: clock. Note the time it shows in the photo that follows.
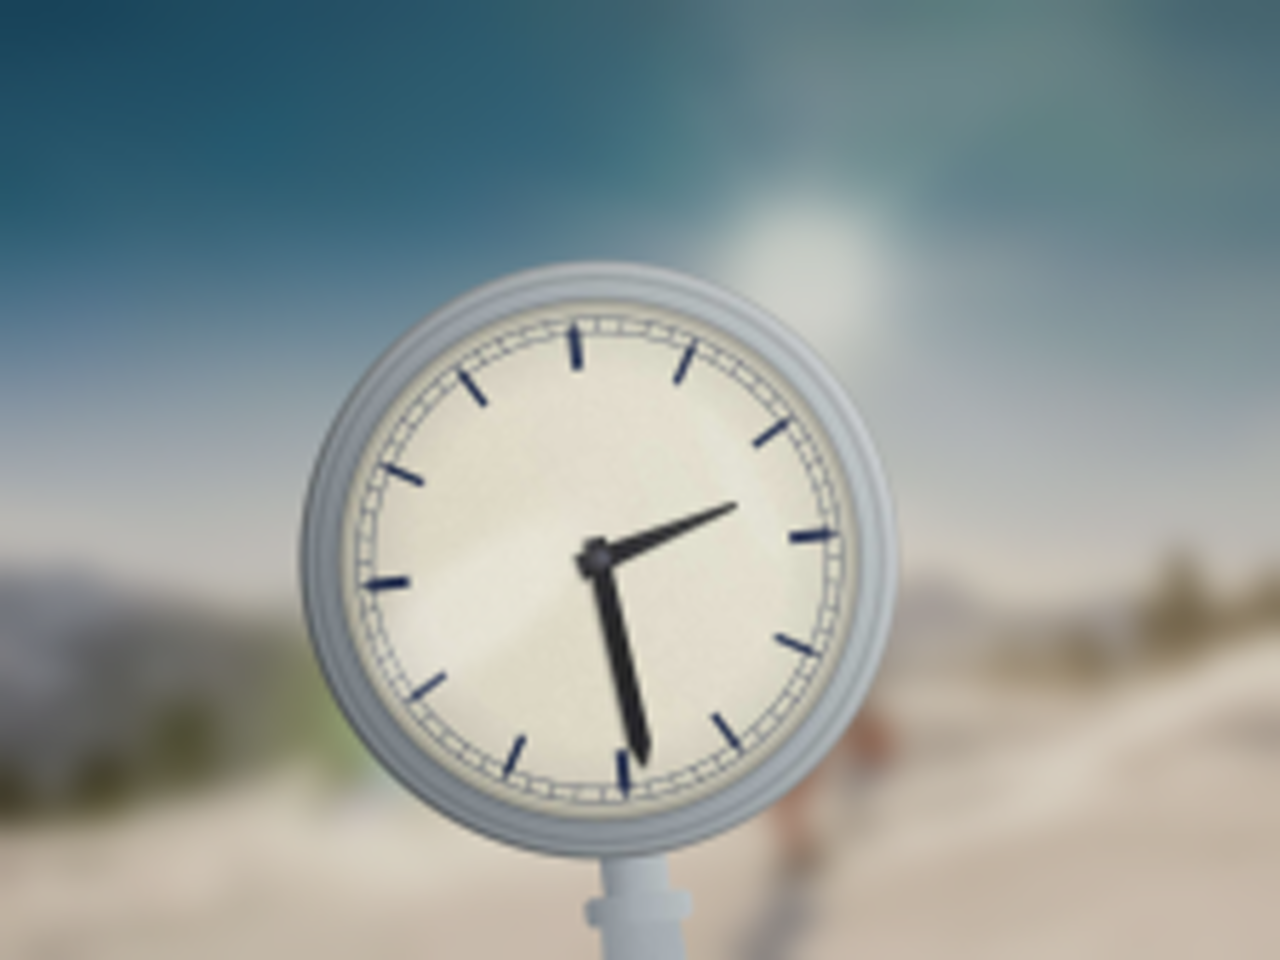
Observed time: 2:29
